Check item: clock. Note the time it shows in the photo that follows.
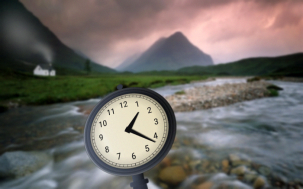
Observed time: 1:22
